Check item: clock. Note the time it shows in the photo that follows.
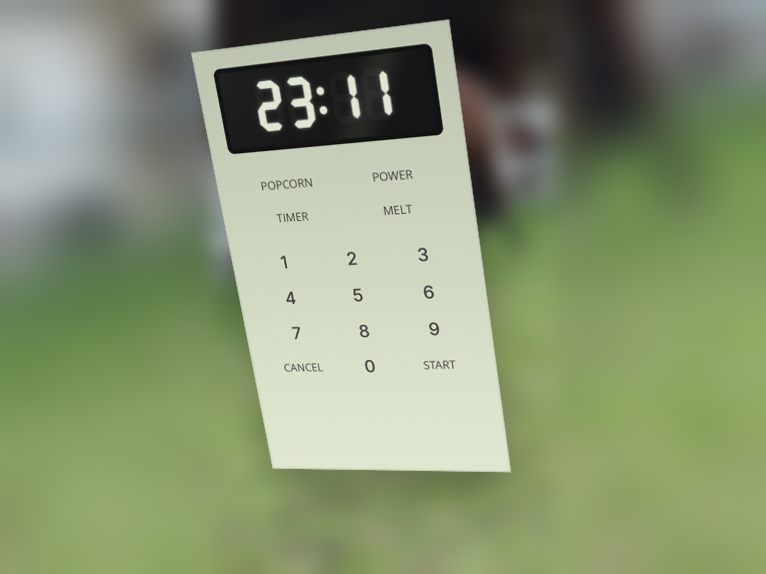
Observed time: 23:11
